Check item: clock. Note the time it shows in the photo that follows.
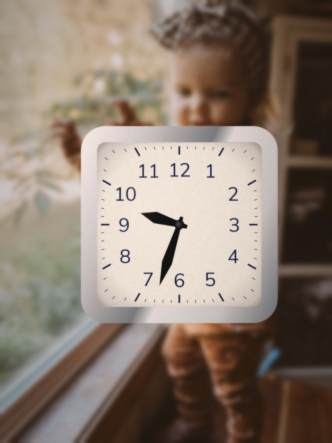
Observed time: 9:33
